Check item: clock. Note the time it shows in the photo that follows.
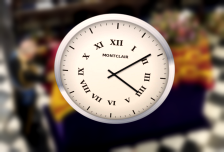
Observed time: 4:09
